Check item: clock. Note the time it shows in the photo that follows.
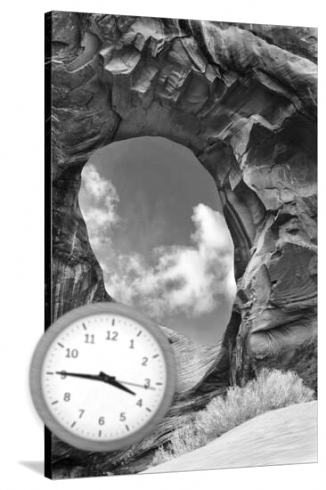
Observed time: 3:45:16
